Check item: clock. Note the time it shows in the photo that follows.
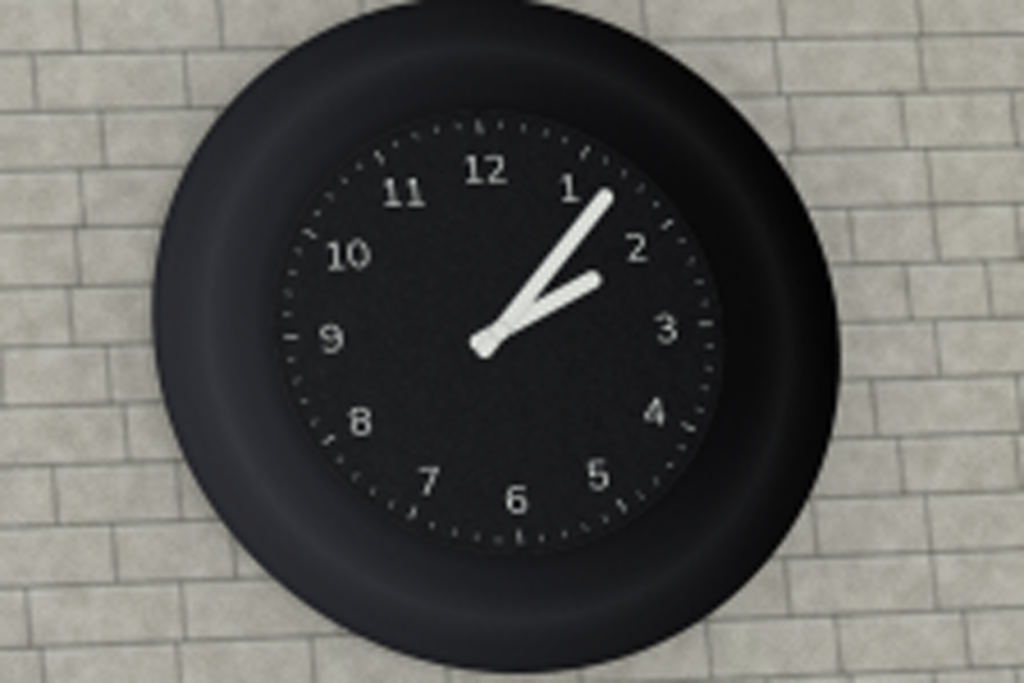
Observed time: 2:07
